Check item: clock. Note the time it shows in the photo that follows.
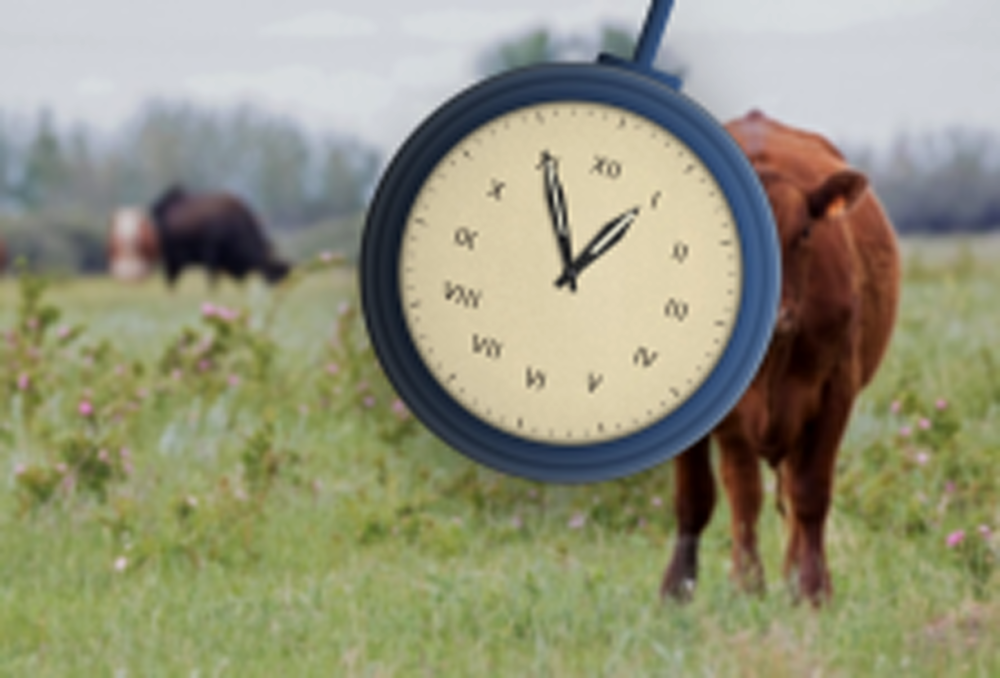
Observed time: 12:55
